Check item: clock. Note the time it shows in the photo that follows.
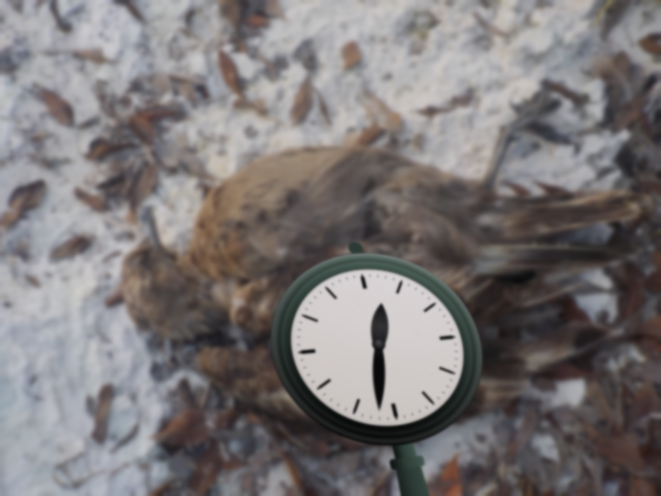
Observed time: 12:32
